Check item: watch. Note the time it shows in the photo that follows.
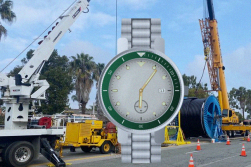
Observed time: 6:06
